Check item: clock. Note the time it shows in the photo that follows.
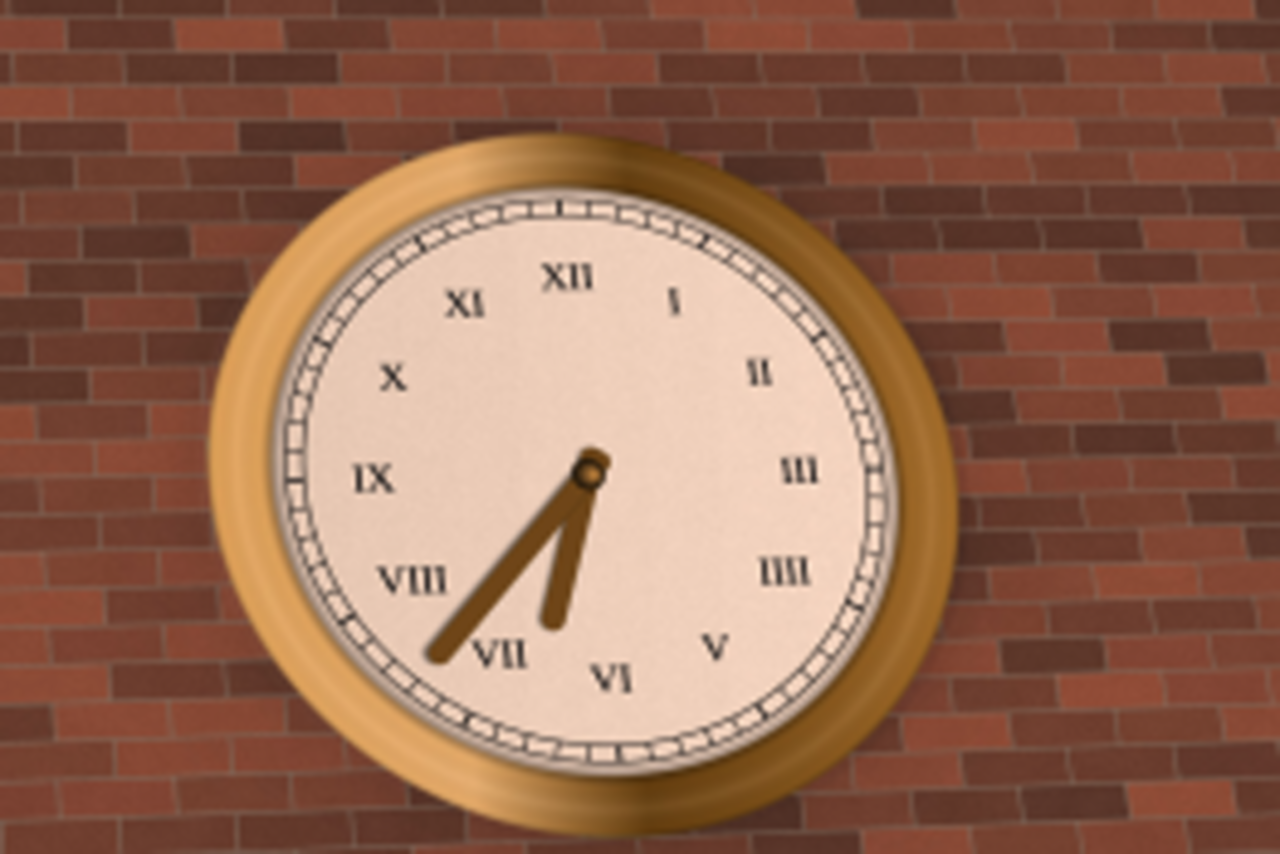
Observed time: 6:37
